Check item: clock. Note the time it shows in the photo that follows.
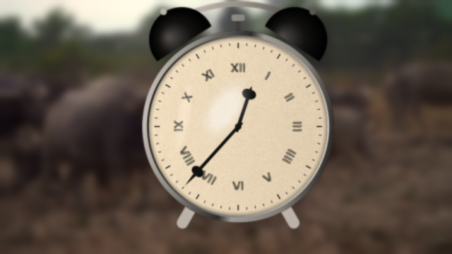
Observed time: 12:37
